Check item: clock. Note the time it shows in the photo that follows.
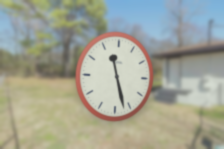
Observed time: 11:27
